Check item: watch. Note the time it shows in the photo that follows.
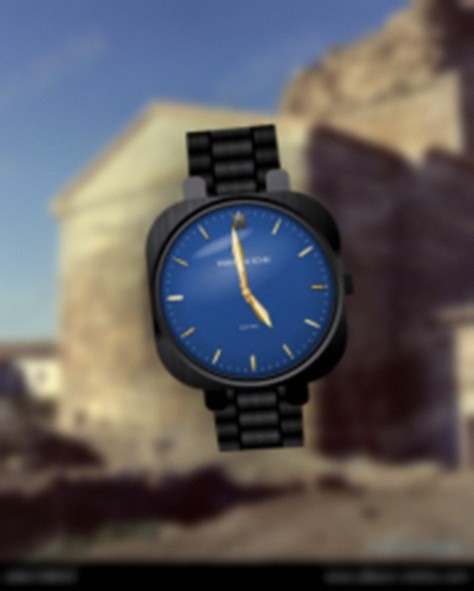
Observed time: 4:59
